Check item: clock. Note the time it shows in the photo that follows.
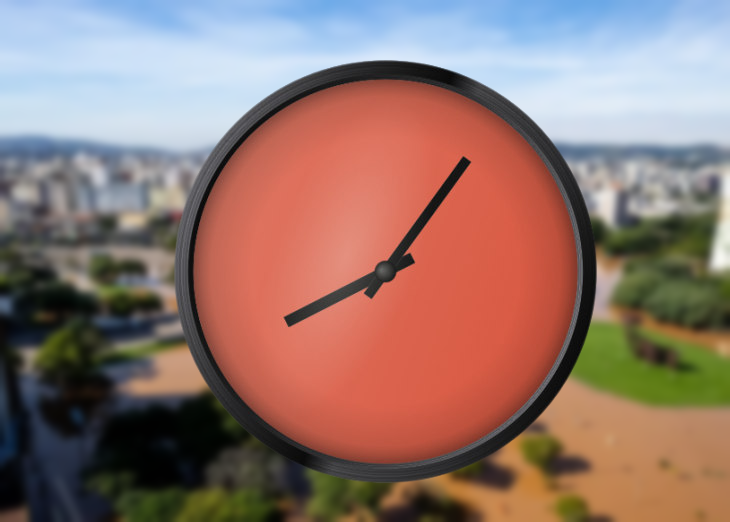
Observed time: 8:06
